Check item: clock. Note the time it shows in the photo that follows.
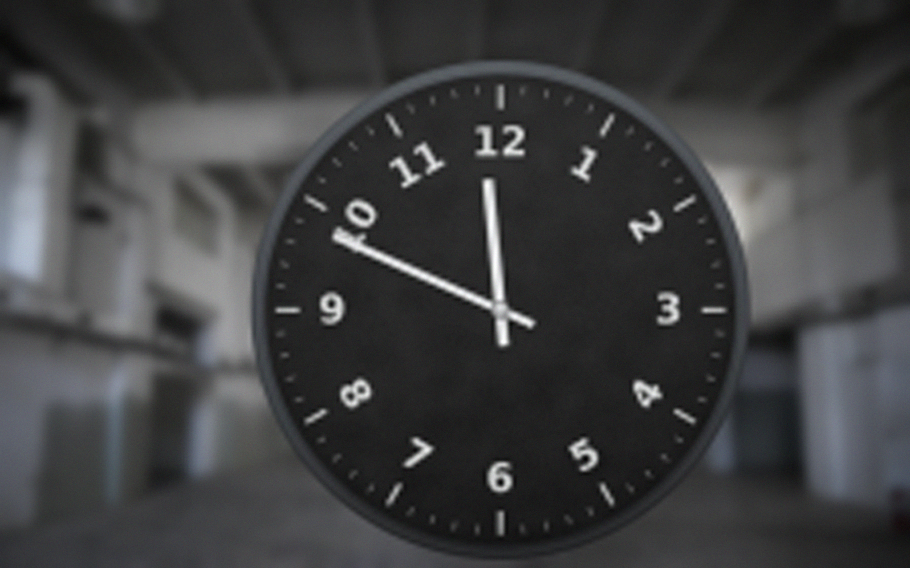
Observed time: 11:49
